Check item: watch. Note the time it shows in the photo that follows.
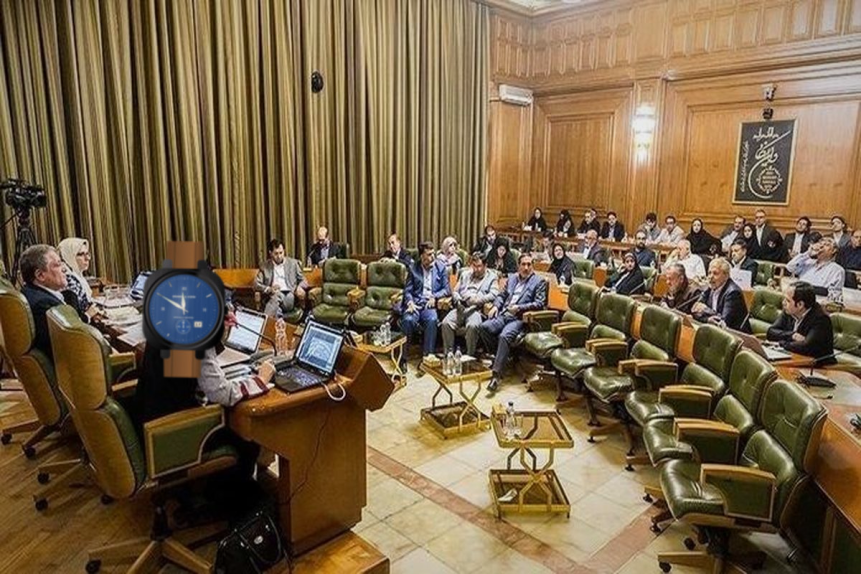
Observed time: 11:50
